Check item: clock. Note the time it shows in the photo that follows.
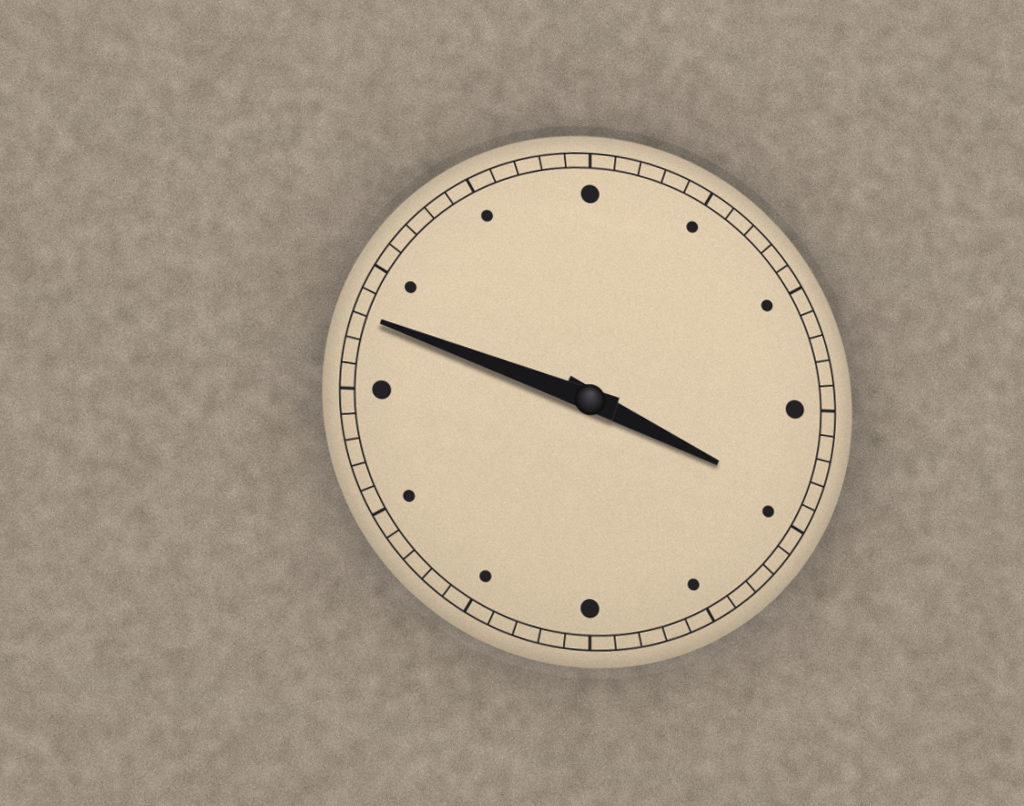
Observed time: 3:48
